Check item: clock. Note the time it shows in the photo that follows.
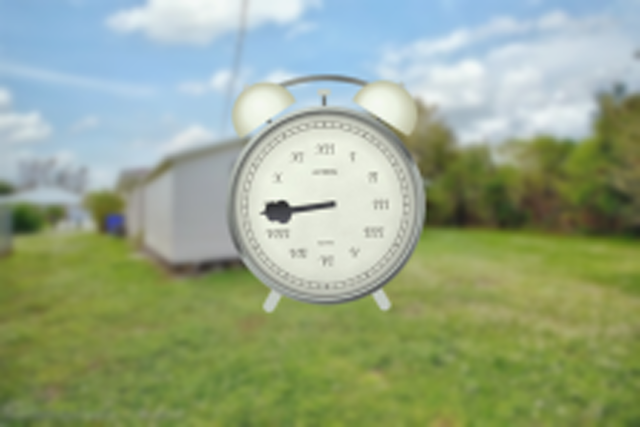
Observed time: 8:44
